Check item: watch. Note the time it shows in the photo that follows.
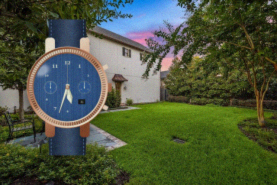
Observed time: 5:33
